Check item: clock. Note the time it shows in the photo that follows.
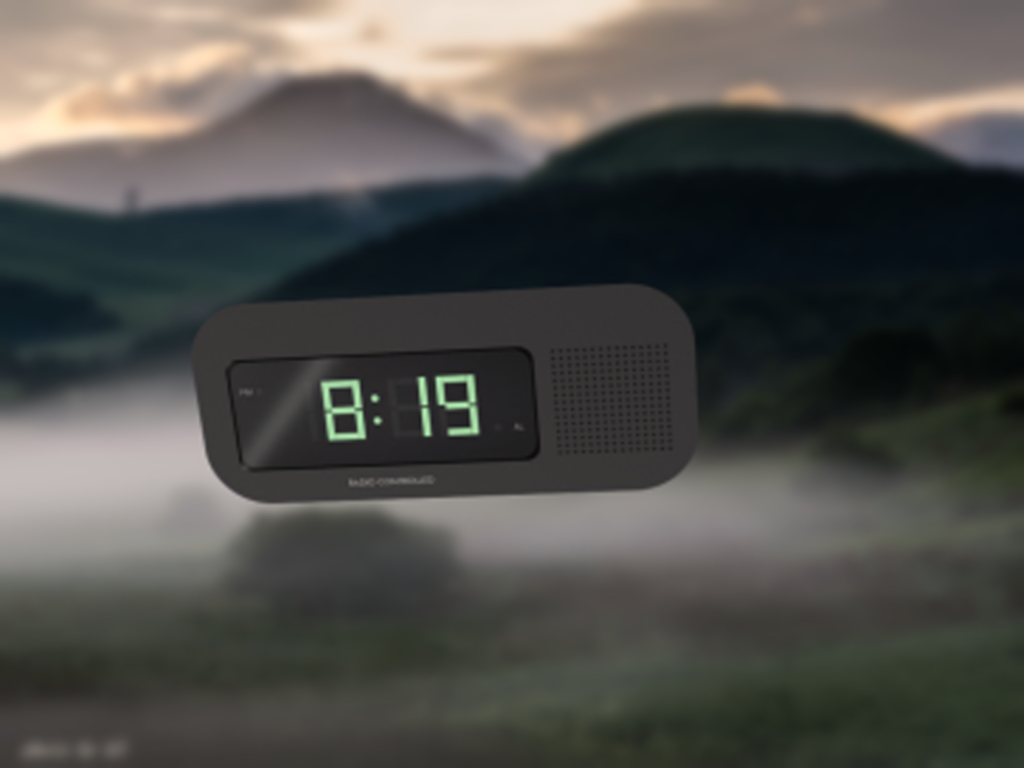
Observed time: 8:19
